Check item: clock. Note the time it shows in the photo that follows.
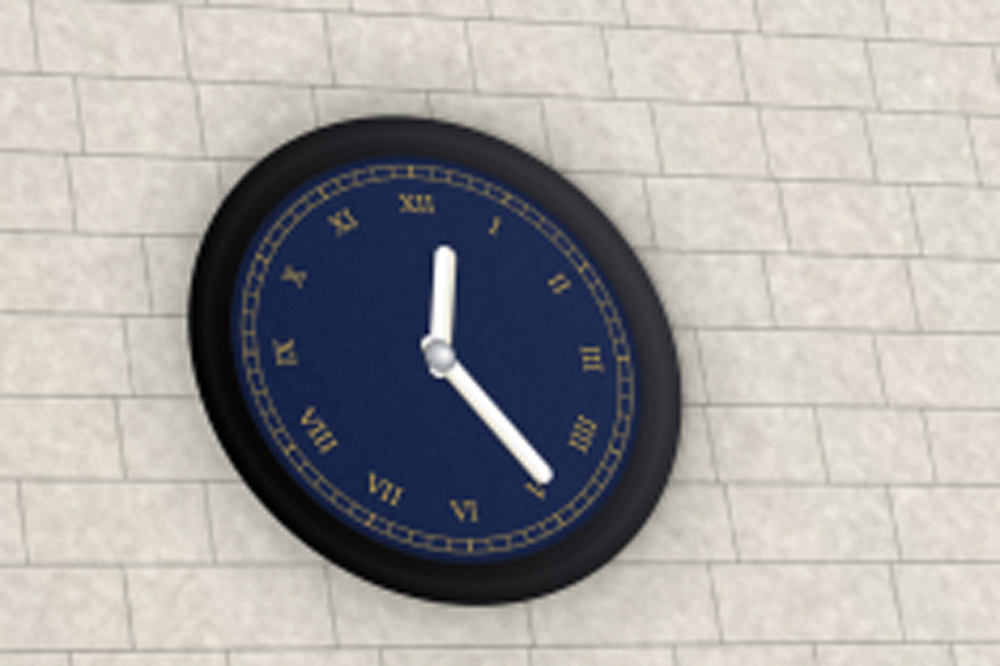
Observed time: 12:24
